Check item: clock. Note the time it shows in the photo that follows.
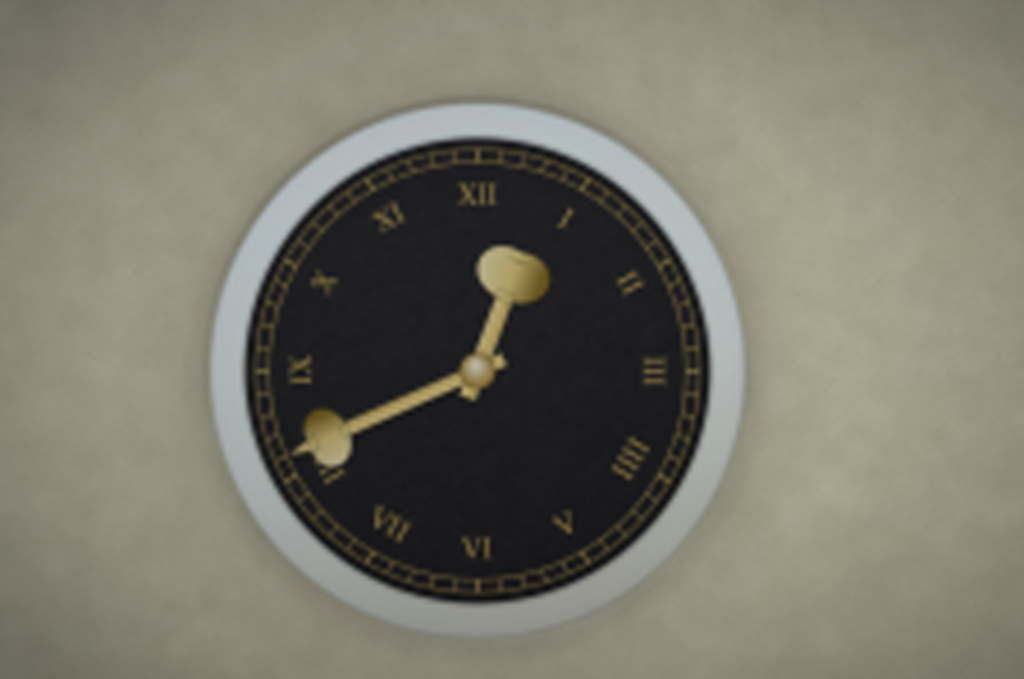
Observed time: 12:41
